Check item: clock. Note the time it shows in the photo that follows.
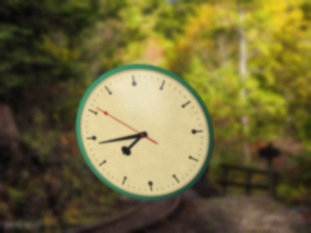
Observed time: 7:43:51
